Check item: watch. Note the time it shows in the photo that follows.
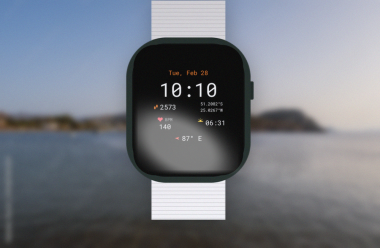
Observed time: 10:10
